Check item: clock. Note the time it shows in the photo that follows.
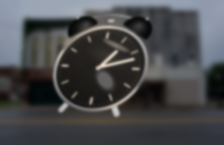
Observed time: 1:12
